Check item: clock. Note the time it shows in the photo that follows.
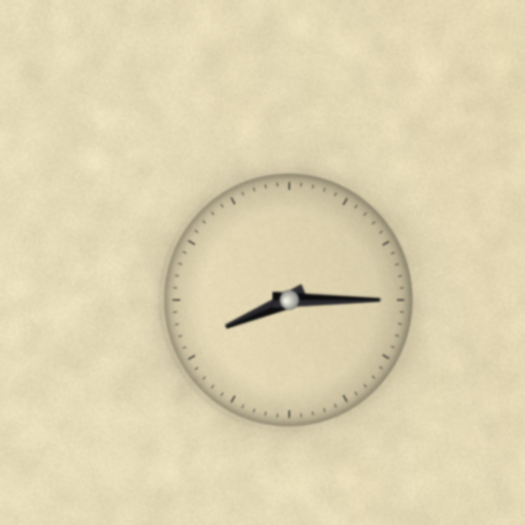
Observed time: 8:15
